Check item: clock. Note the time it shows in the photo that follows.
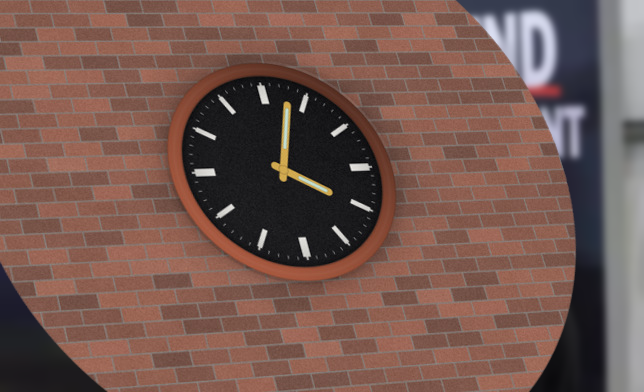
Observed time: 4:03
